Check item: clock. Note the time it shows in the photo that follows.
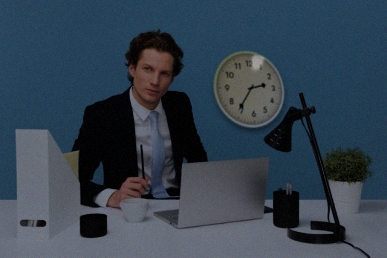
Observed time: 2:36
